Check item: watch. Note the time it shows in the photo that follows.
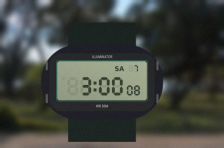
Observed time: 3:00:08
